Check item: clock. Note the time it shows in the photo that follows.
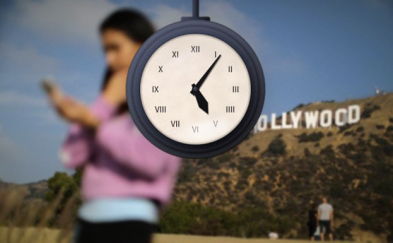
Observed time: 5:06
